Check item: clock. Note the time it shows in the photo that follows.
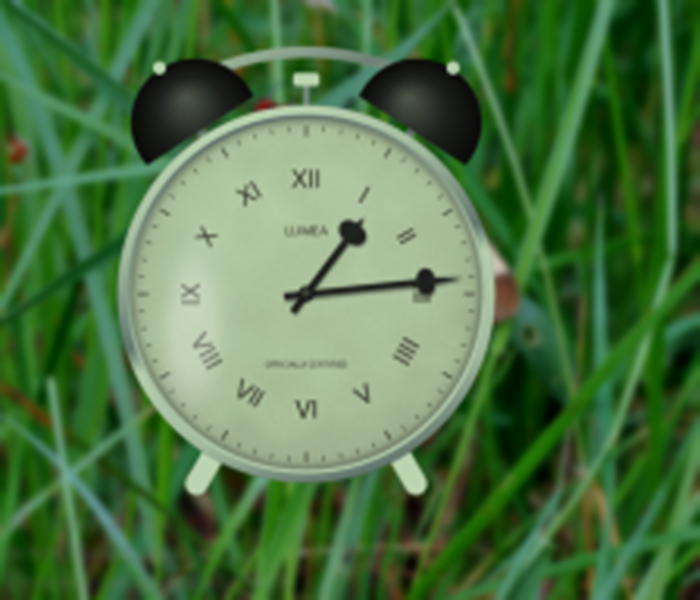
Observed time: 1:14
